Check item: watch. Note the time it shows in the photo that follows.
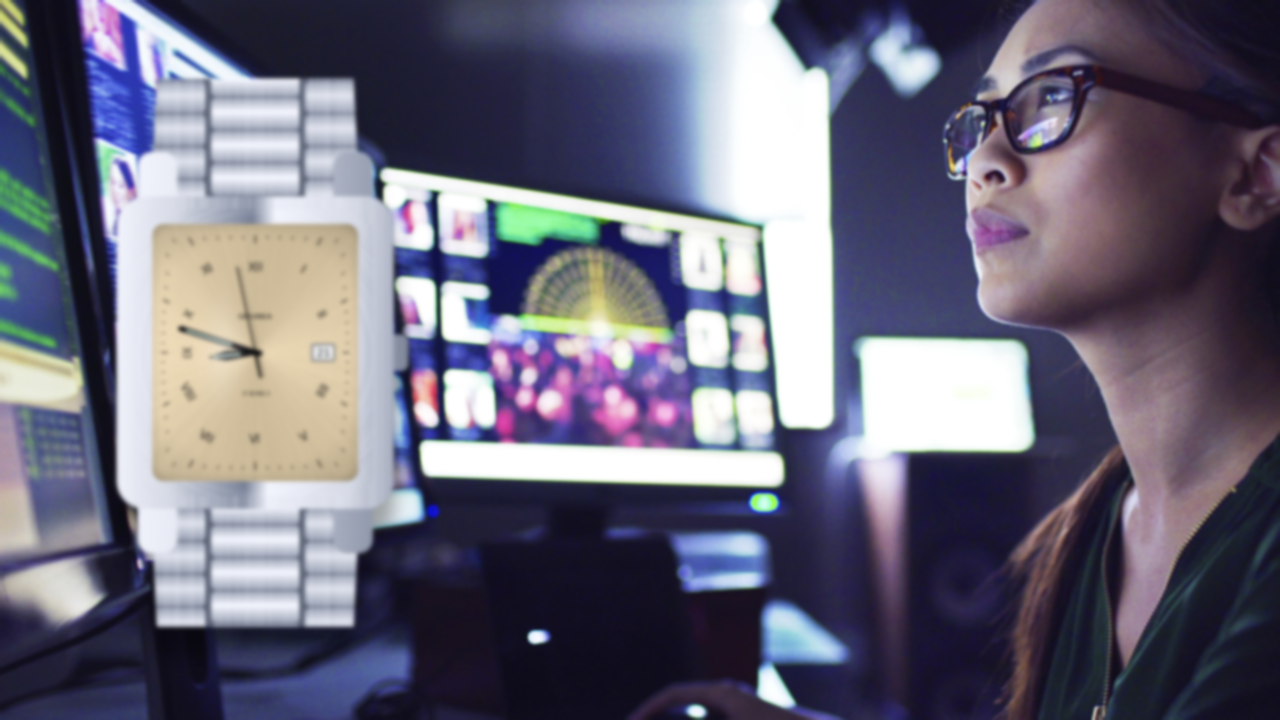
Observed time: 8:47:58
